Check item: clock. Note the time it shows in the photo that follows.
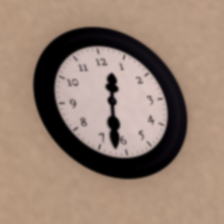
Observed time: 12:32
